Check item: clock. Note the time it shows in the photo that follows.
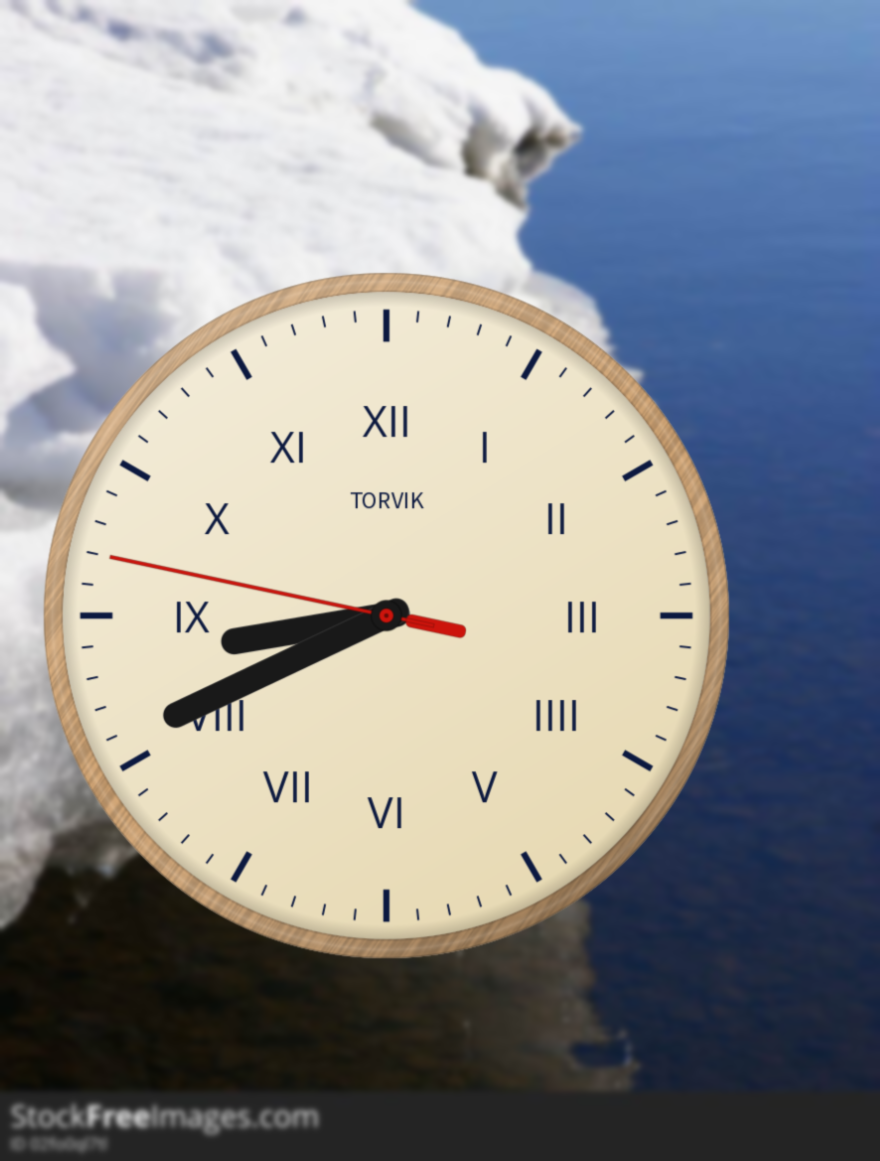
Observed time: 8:40:47
